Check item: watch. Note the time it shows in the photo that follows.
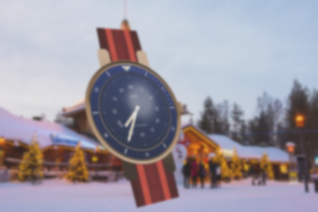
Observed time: 7:35
